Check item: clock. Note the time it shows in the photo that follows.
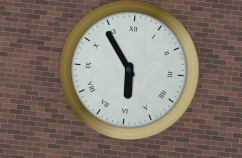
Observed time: 5:54
